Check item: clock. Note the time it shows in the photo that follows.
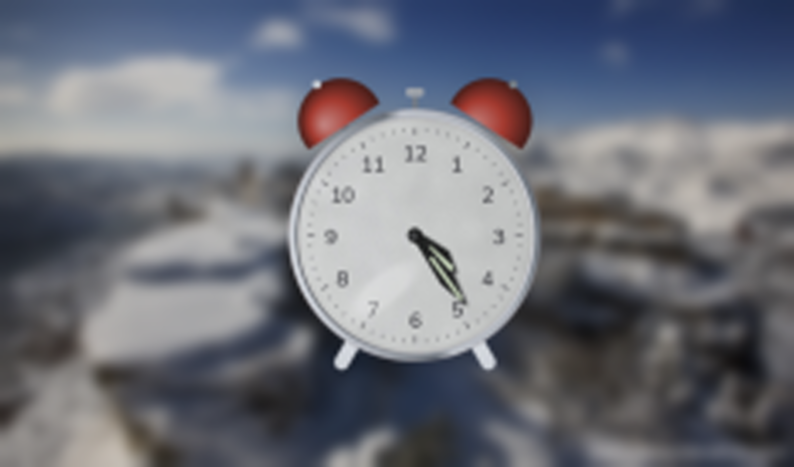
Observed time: 4:24
